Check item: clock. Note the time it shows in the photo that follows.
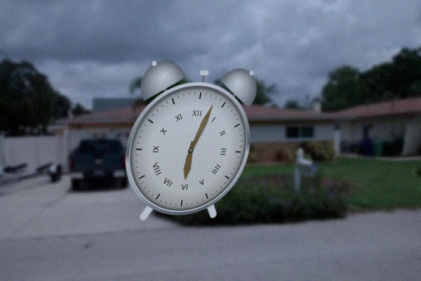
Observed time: 6:03
